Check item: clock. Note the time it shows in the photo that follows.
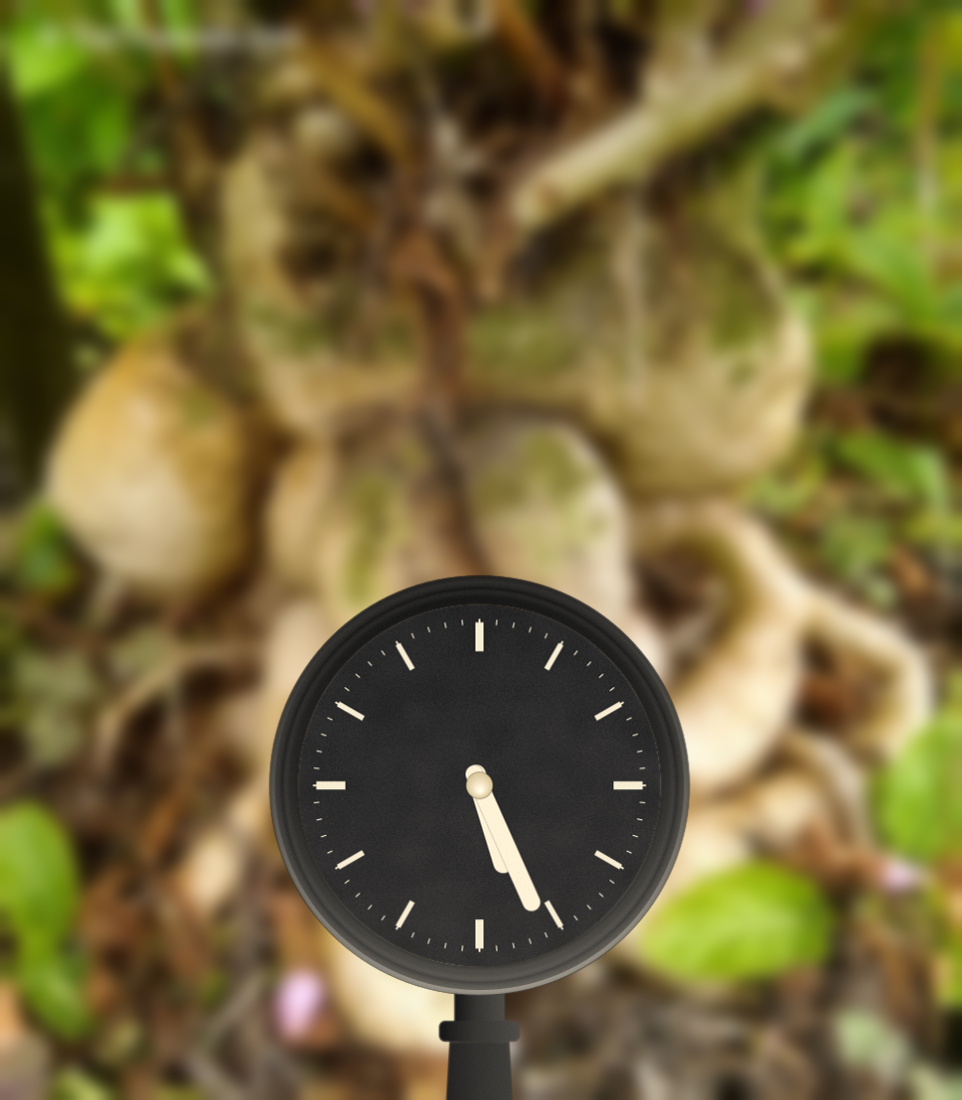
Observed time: 5:26
